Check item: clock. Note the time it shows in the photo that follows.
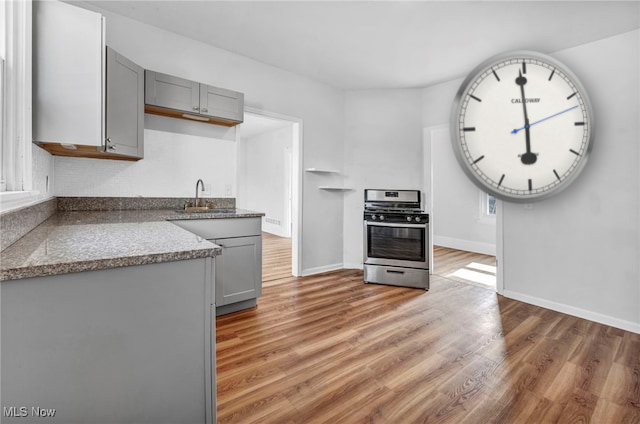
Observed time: 5:59:12
